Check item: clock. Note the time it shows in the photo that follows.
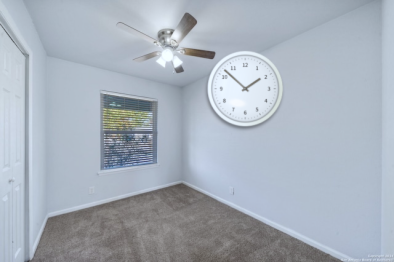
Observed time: 1:52
